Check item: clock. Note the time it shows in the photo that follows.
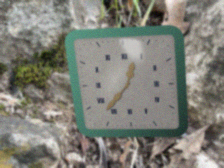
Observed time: 12:37
